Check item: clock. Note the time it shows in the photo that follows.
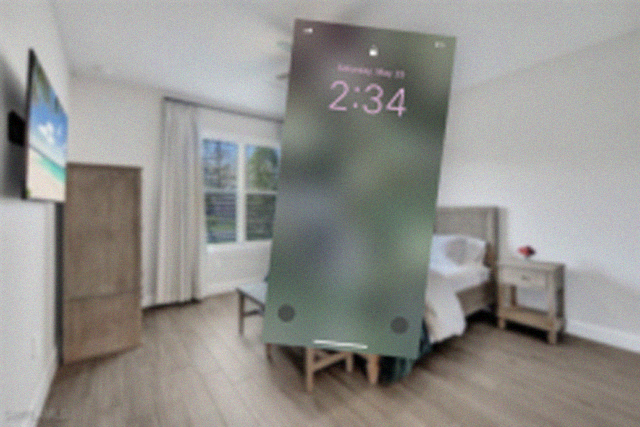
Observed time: 2:34
